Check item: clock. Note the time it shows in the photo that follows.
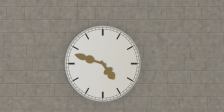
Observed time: 4:48
